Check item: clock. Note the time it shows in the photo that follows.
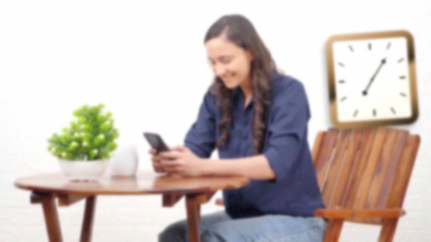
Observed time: 7:06
